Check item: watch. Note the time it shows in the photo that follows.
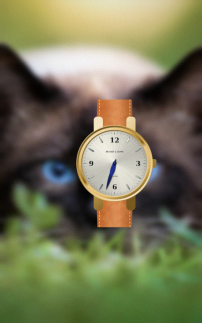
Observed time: 6:33
